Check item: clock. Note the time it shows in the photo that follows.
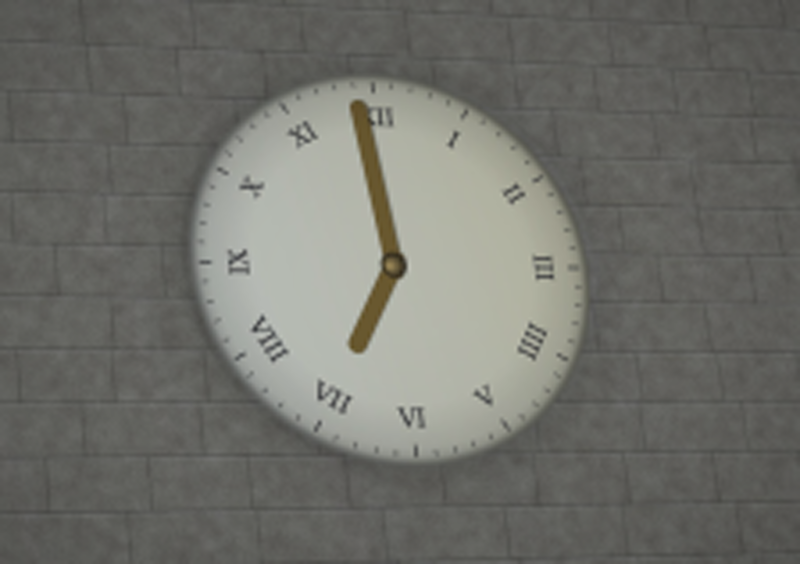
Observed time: 6:59
